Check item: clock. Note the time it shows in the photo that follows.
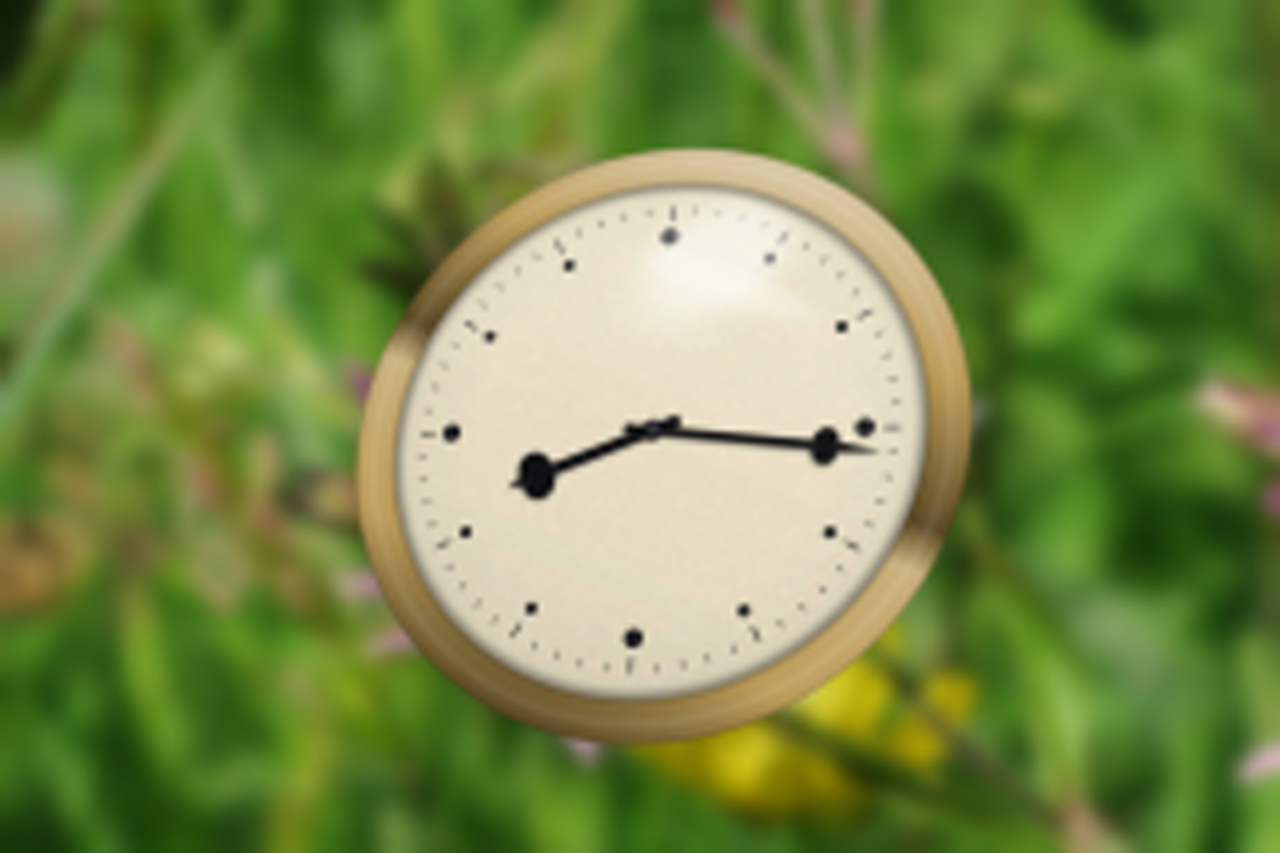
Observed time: 8:16
